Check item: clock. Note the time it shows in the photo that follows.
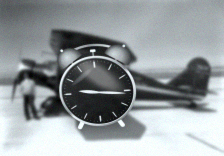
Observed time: 9:16
